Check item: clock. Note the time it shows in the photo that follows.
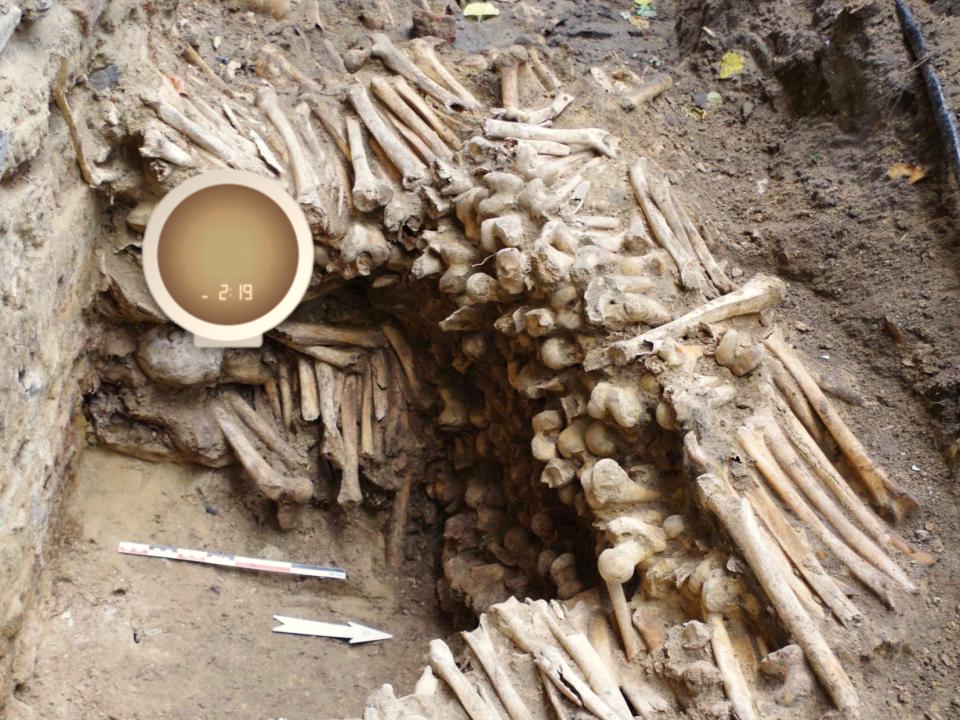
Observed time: 2:19
